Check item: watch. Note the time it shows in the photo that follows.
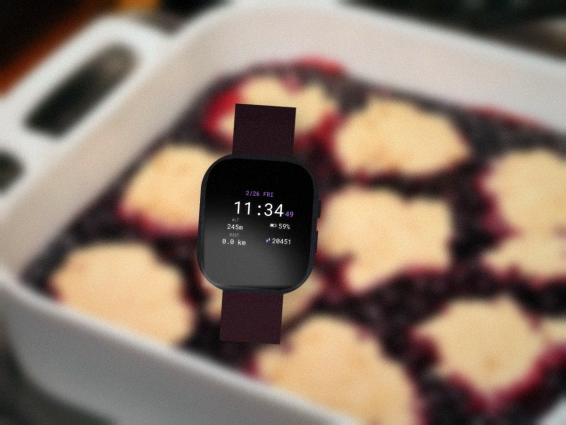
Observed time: 11:34
